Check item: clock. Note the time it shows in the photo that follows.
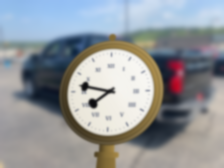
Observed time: 7:47
